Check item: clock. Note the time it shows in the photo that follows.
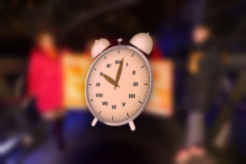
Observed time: 10:02
